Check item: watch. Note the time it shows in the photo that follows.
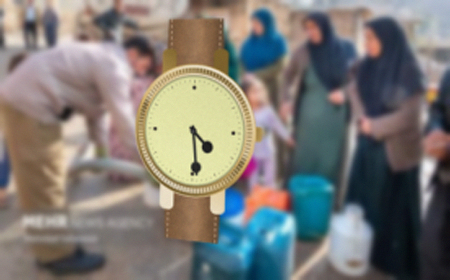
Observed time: 4:29
